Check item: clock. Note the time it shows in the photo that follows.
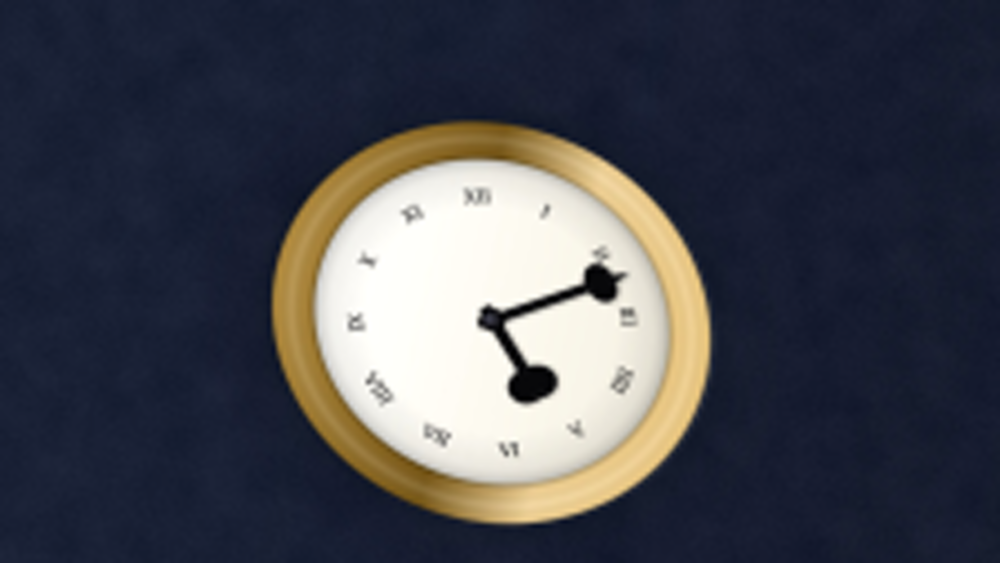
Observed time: 5:12
